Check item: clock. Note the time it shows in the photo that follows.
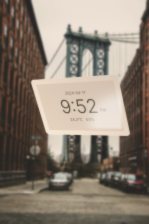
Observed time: 9:52
